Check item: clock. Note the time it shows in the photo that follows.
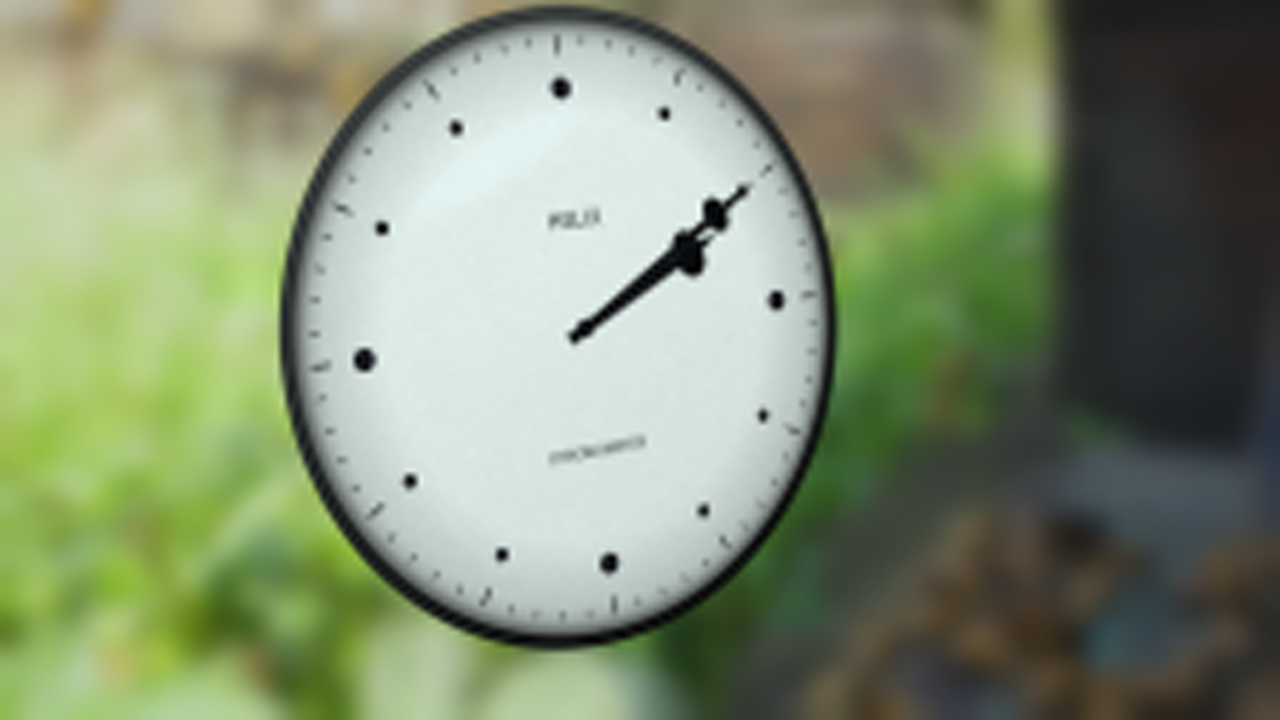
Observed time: 2:10
